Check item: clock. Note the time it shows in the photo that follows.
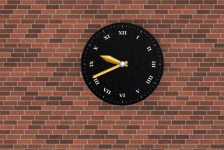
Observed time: 9:41
